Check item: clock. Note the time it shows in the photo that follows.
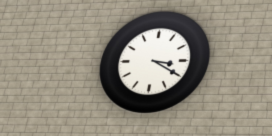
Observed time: 3:20
